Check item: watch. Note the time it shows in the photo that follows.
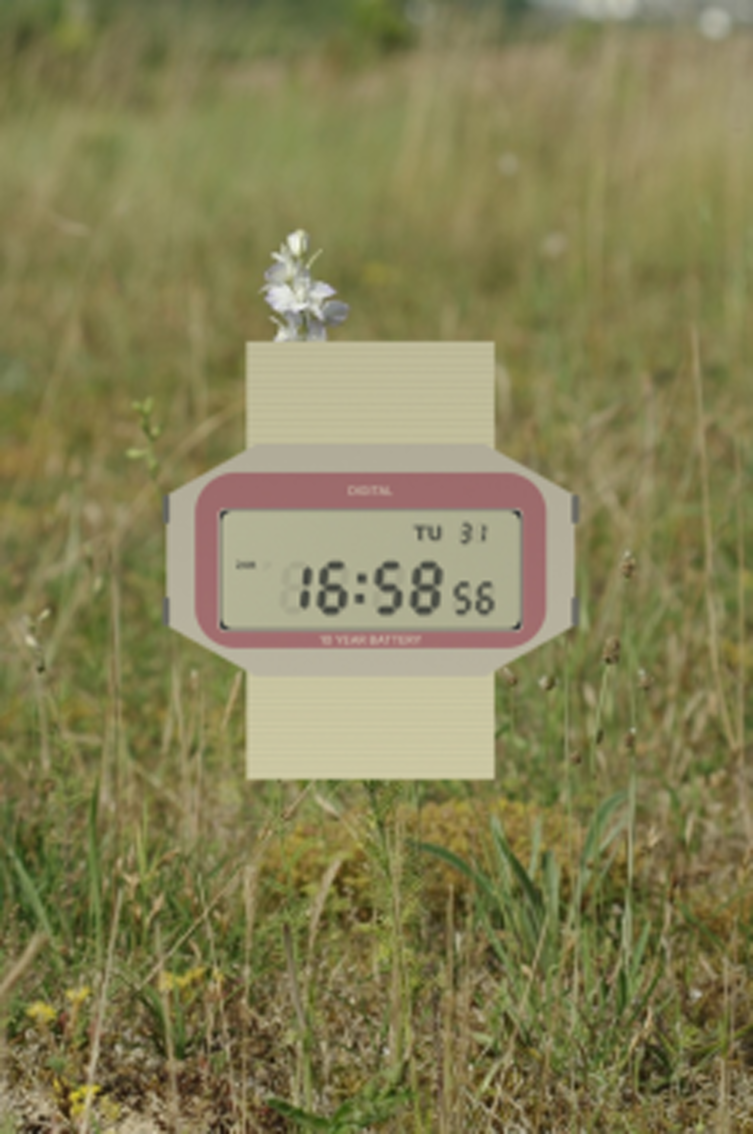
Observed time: 16:58:56
